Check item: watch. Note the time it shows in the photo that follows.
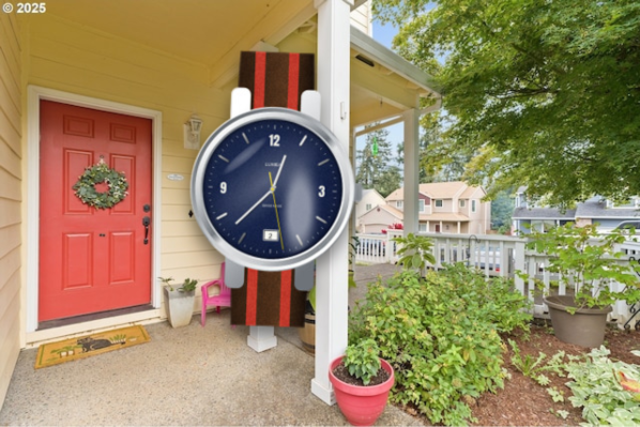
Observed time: 12:37:28
